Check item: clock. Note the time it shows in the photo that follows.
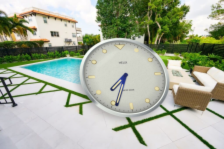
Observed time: 7:34
